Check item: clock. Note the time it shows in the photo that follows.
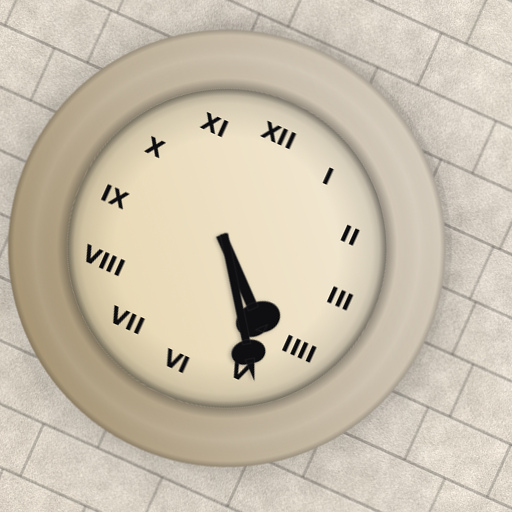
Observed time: 4:24
